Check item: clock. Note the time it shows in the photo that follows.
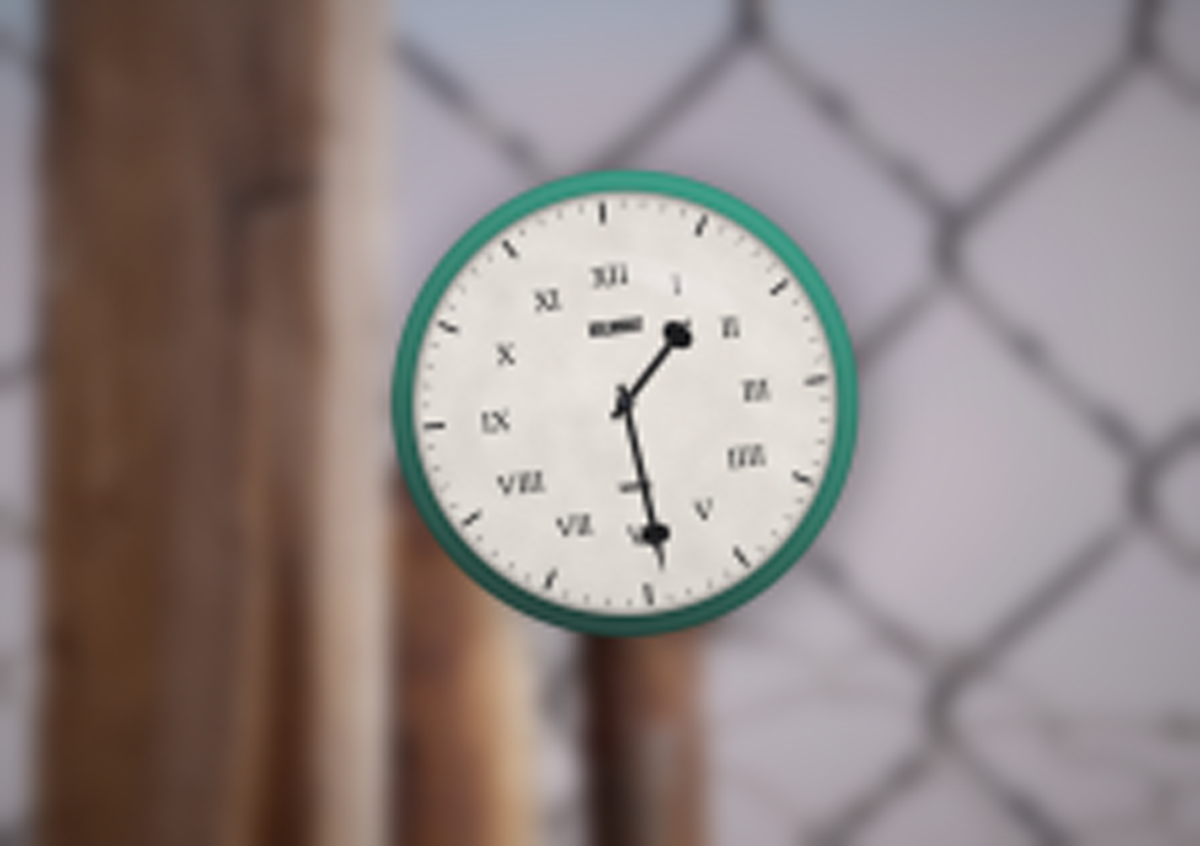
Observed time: 1:29
